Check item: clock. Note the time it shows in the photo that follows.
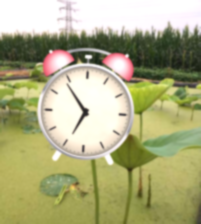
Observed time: 6:54
